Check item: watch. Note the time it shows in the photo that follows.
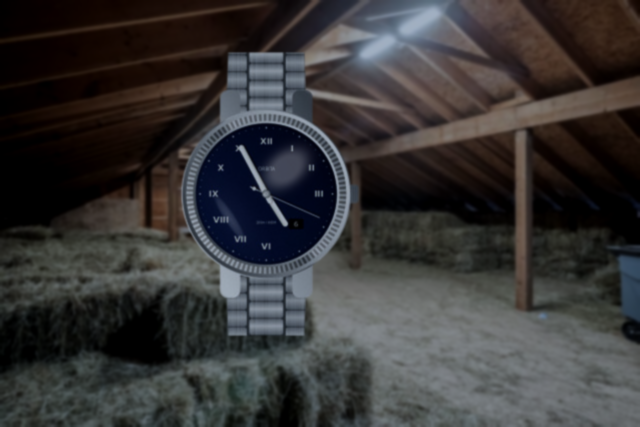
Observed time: 4:55:19
